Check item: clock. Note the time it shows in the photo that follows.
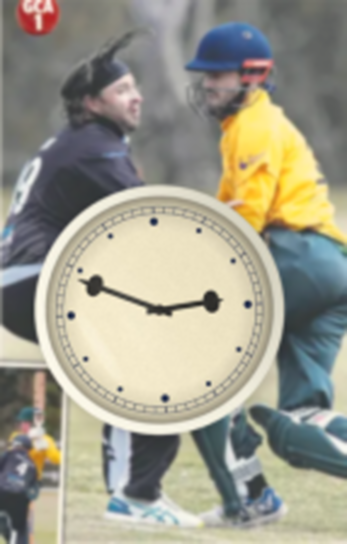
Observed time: 2:49
